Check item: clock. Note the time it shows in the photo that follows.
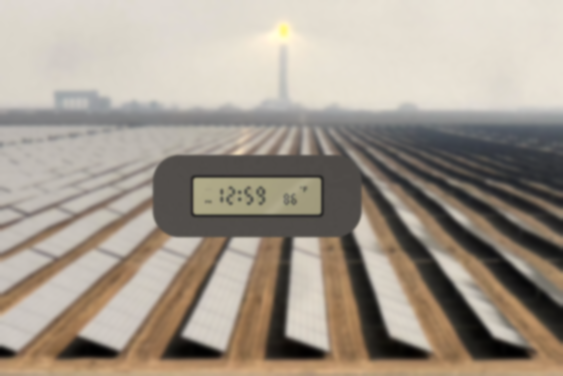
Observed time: 12:59
